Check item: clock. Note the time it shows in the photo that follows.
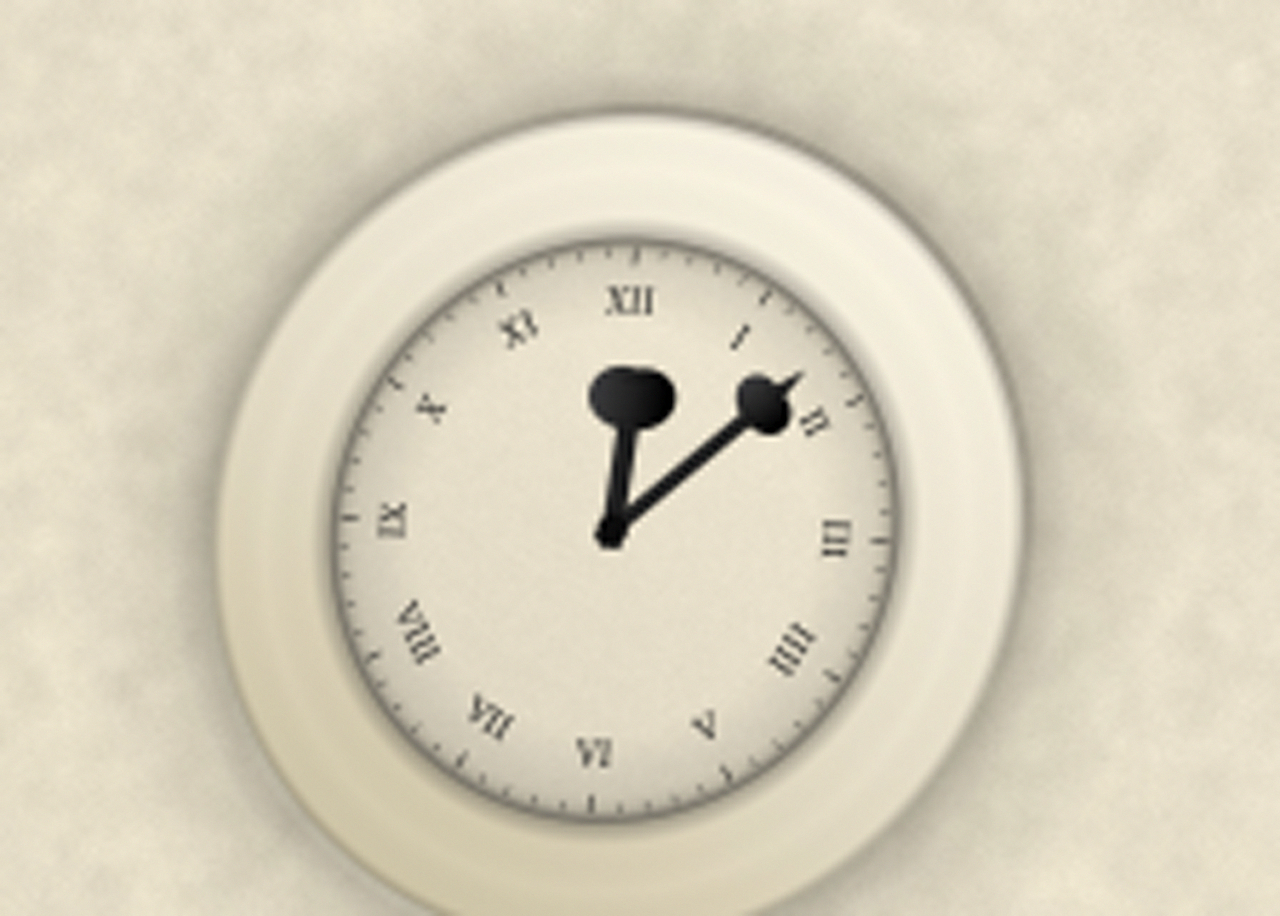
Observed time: 12:08
